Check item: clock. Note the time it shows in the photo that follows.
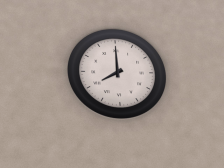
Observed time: 8:00
